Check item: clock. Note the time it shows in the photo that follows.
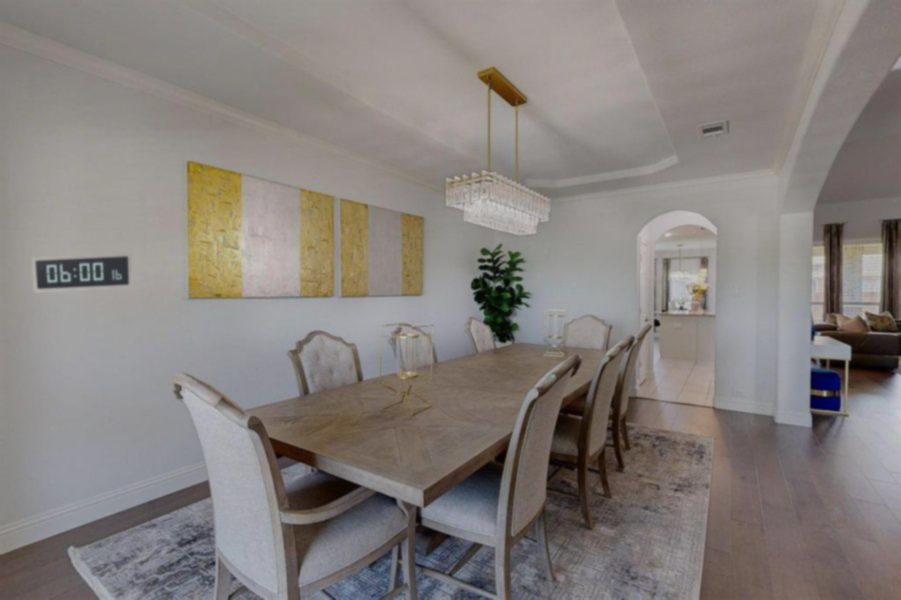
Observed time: 6:00
